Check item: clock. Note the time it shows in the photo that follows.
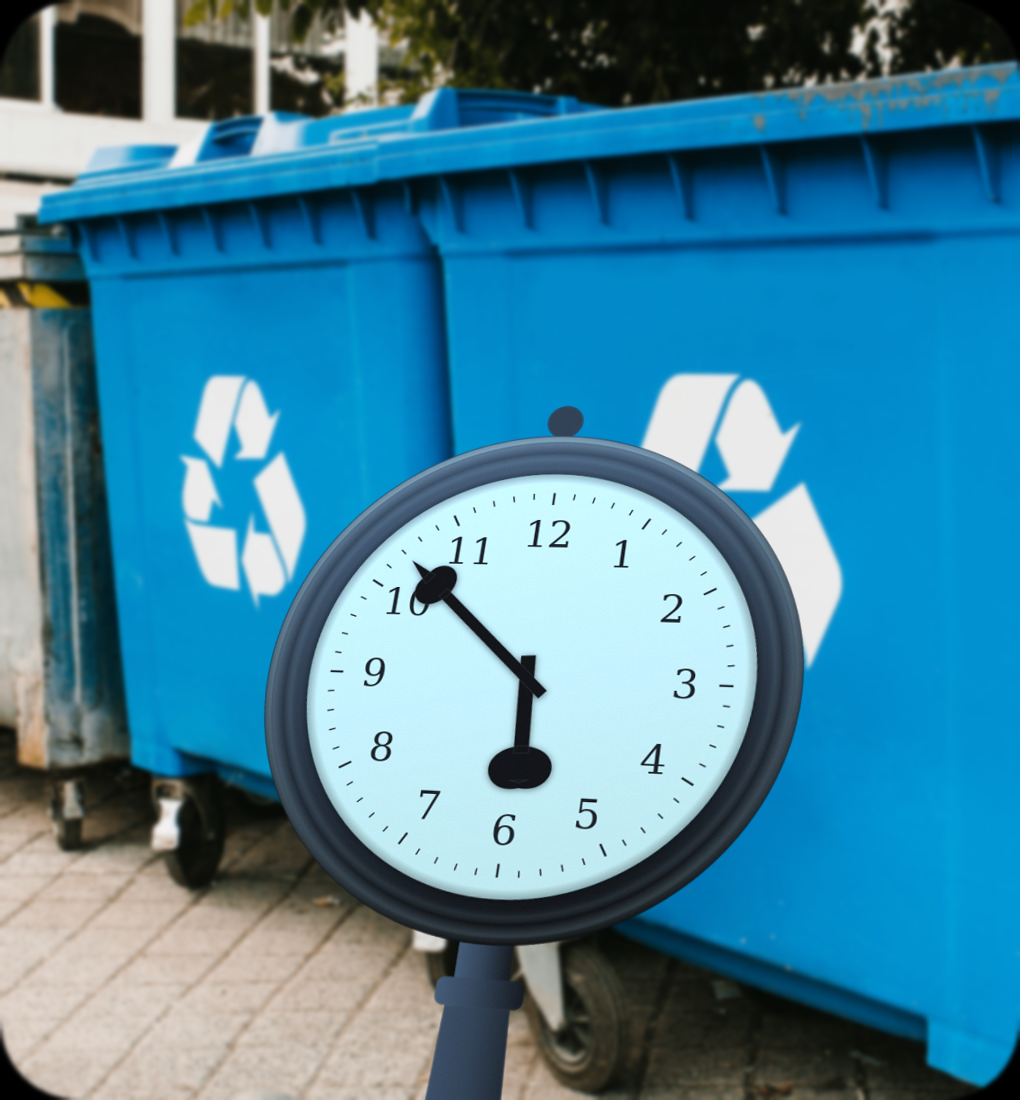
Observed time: 5:52
